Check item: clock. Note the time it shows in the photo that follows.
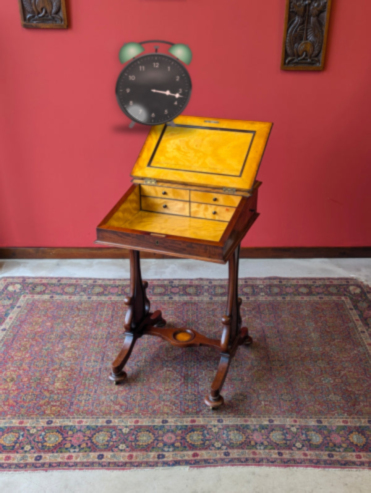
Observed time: 3:17
